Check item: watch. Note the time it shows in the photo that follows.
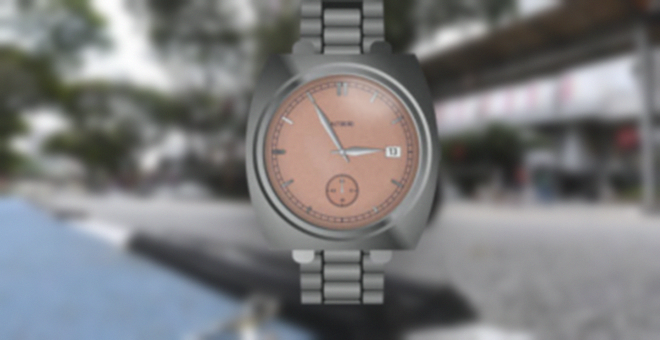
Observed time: 2:55
